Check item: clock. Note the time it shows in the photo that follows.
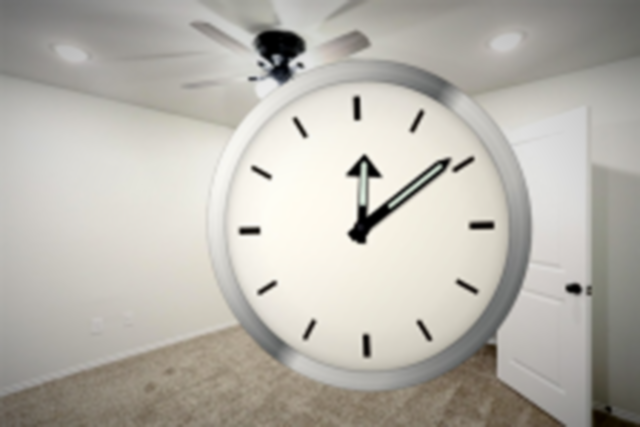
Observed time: 12:09
